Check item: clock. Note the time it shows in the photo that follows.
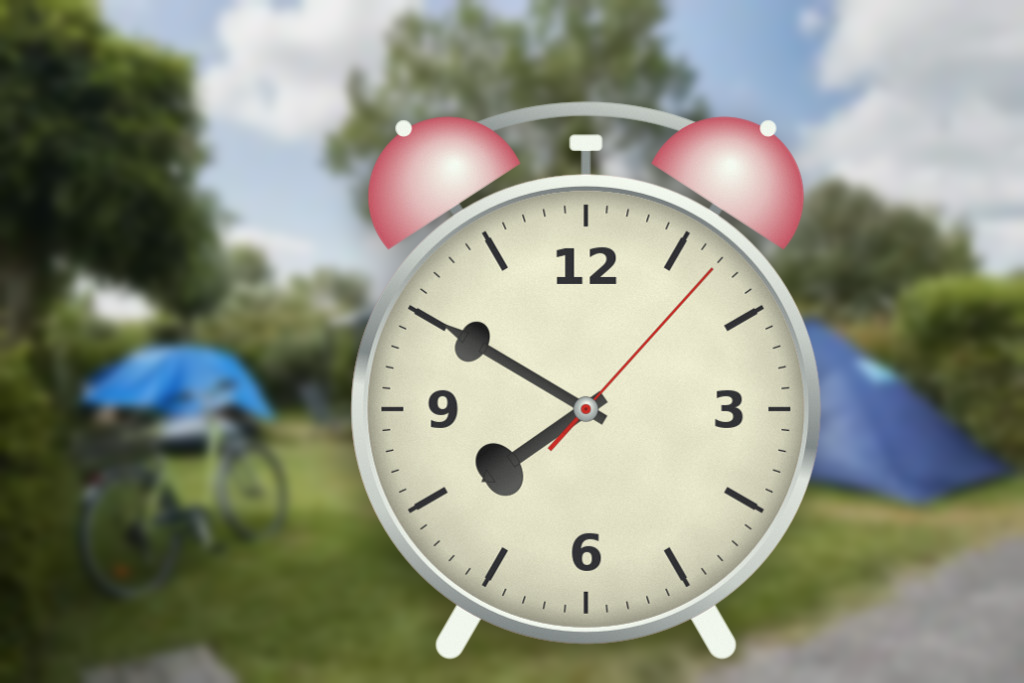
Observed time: 7:50:07
